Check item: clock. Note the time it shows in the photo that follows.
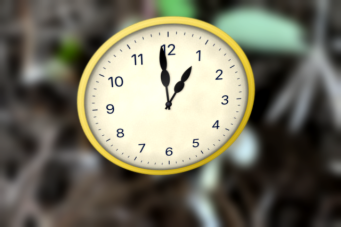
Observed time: 12:59
